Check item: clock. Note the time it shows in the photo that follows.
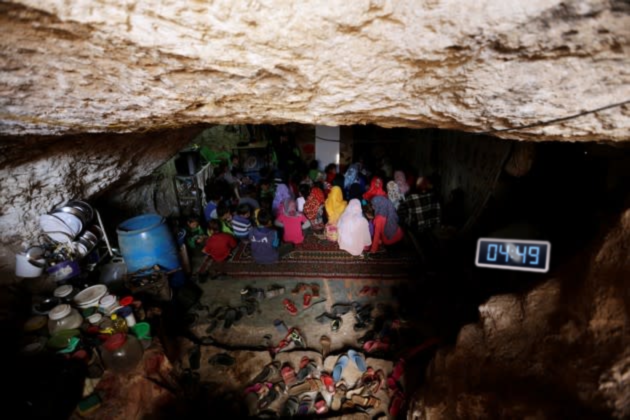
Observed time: 4:49
